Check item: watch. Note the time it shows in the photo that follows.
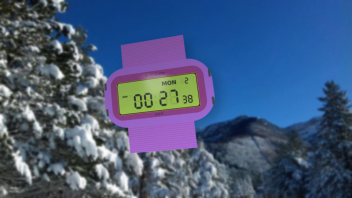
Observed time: 0:27:38
